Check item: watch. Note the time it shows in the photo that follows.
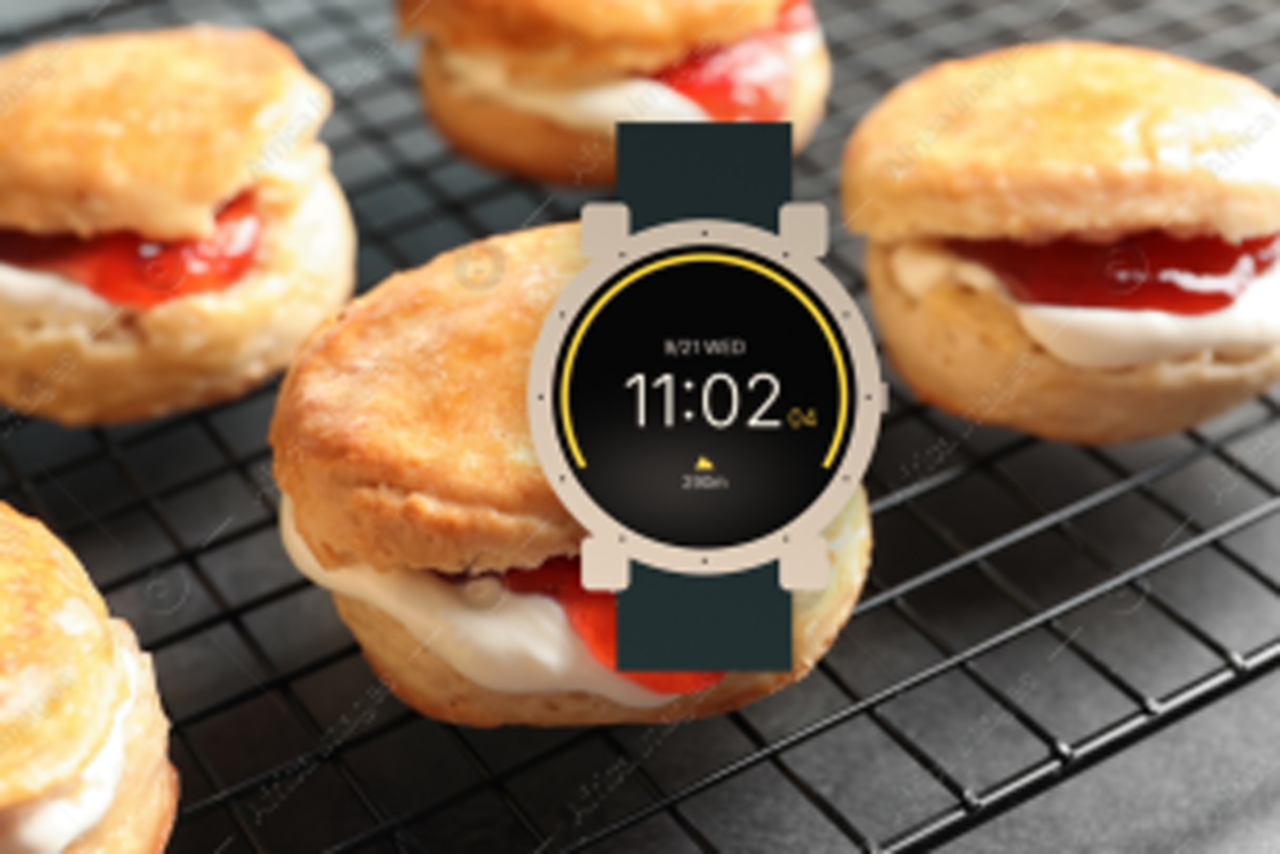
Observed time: 11:02
